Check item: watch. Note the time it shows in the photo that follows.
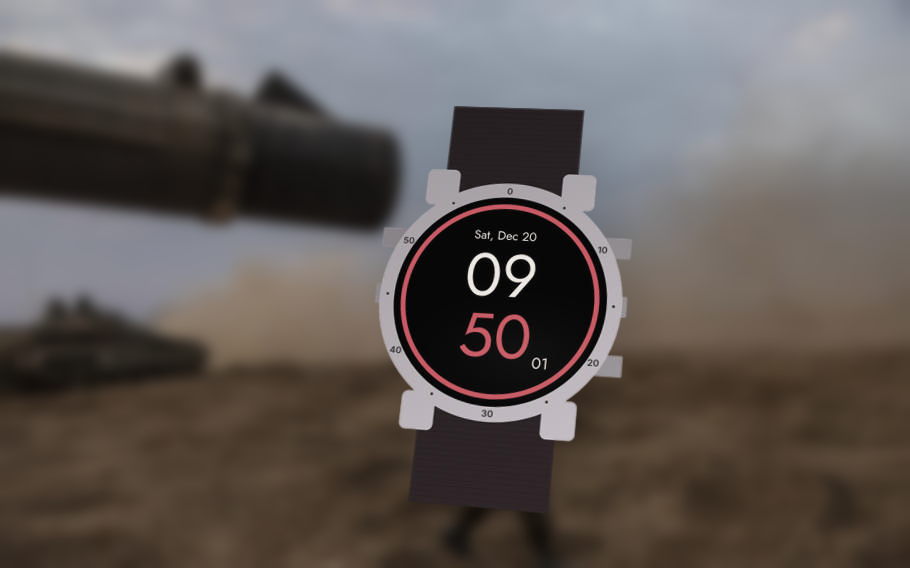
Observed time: 9:50:01
